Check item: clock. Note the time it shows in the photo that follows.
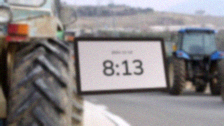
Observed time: 8:13
